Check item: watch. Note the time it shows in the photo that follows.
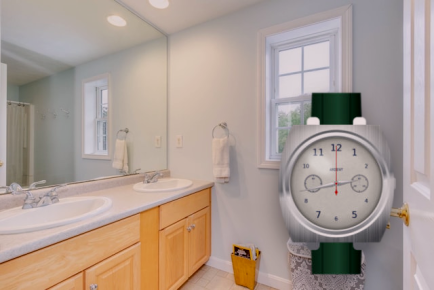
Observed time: 2:43
